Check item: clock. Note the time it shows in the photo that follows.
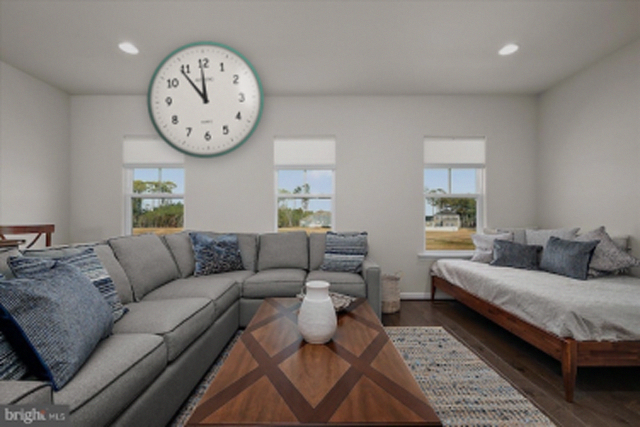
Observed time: 11:54
